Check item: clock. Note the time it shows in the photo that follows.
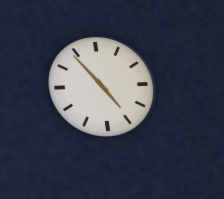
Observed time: 4:54
